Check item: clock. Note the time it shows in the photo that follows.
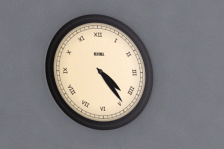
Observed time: 4:24
